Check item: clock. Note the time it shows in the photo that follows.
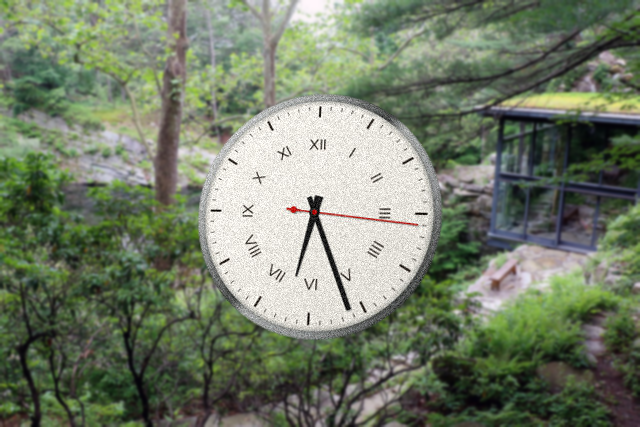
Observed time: 6:26:16
